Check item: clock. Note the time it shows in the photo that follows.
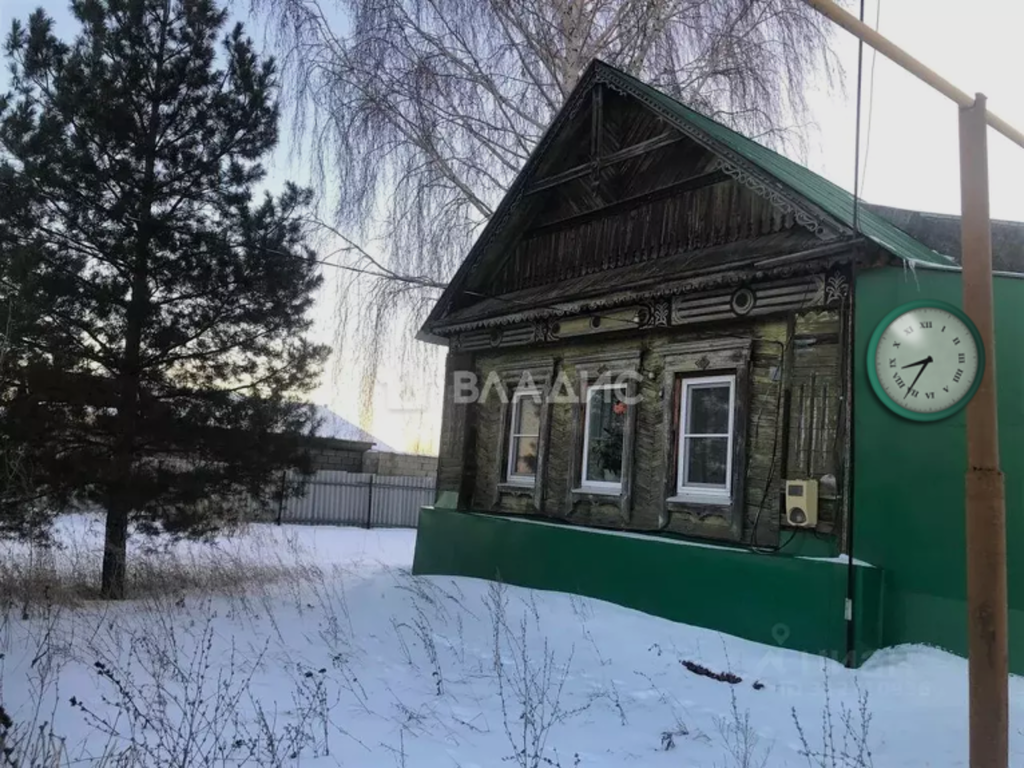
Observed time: 8:36
